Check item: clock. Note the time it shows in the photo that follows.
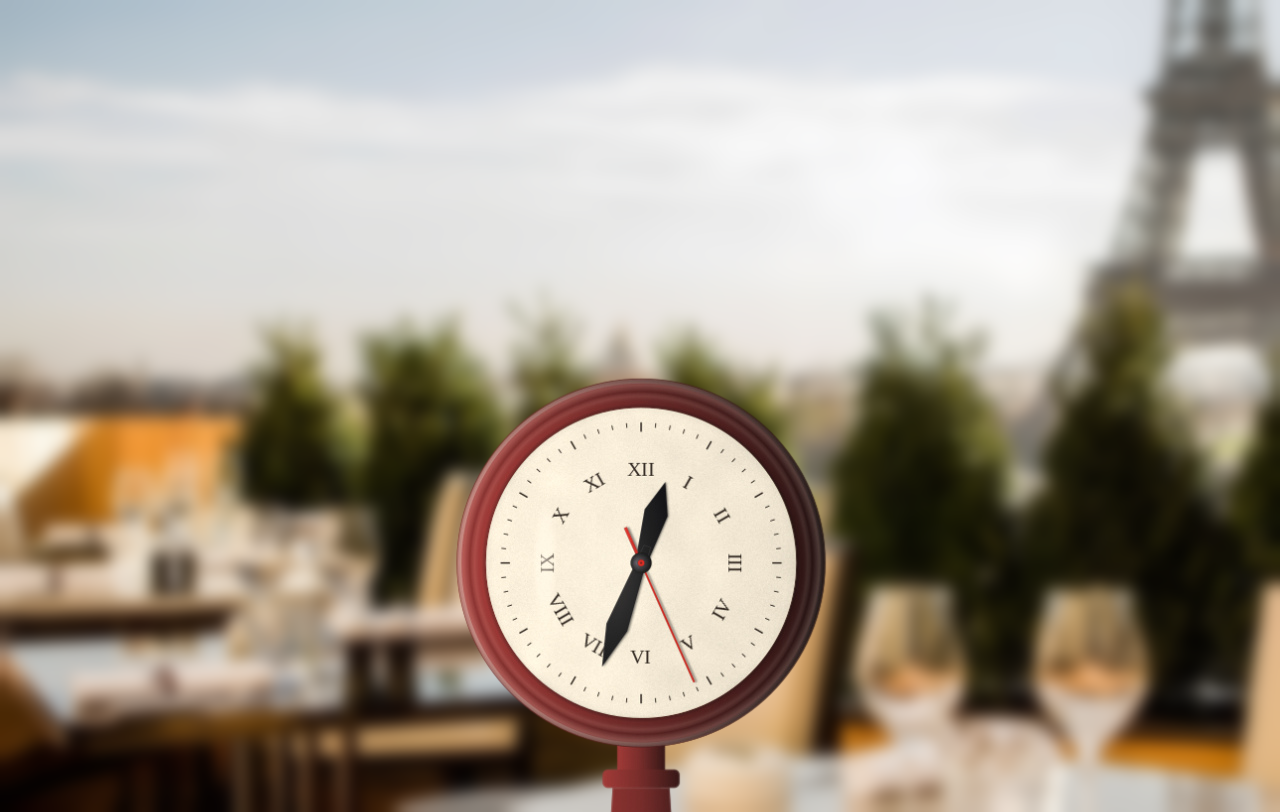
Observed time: 12:33:26
